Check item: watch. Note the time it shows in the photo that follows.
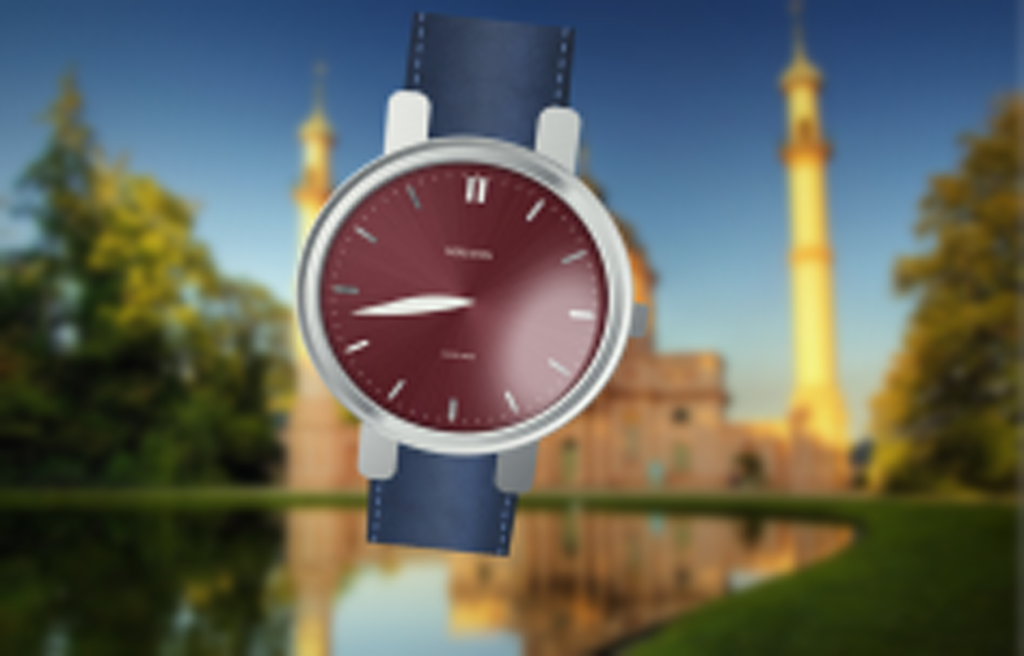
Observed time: 8:43
